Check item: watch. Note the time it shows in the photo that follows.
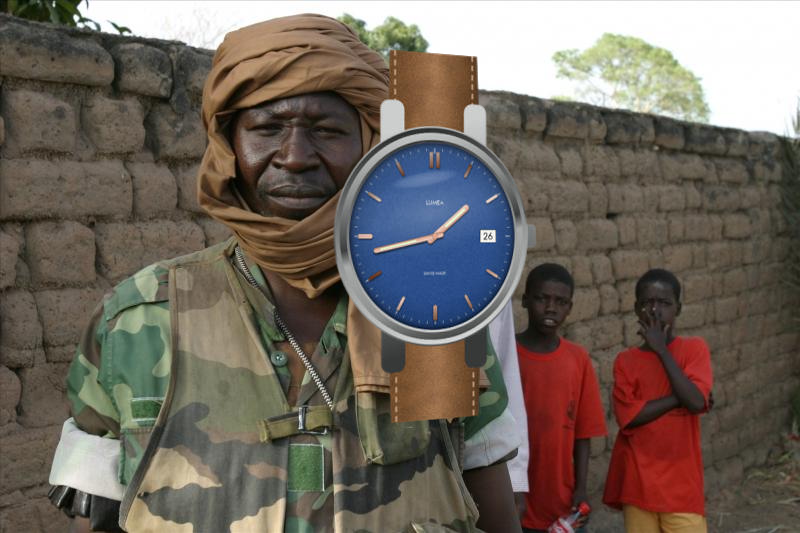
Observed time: 1:43
